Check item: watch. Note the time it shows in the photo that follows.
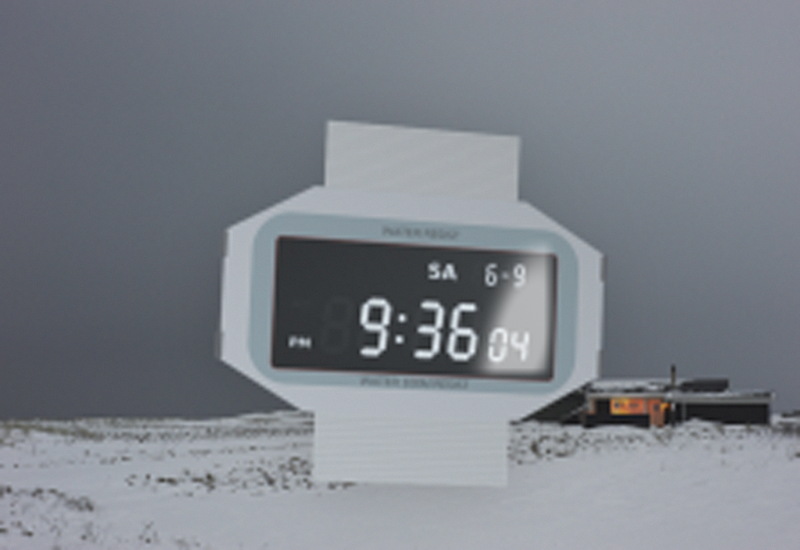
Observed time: 9:36:04
